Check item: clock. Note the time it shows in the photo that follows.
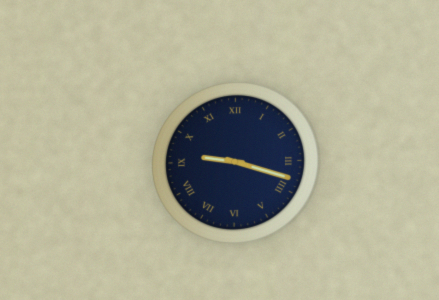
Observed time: 9:18
